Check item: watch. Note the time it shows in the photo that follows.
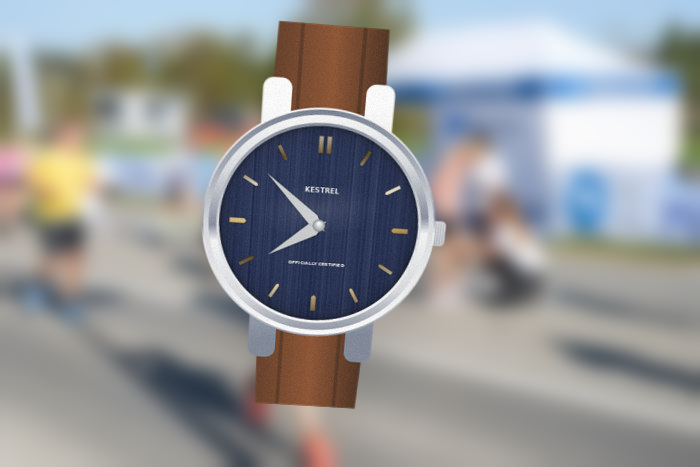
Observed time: 7:52
